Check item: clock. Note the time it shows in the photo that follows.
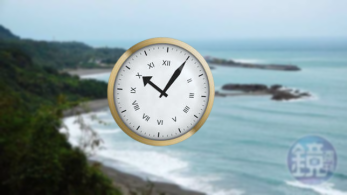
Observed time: 10:05
